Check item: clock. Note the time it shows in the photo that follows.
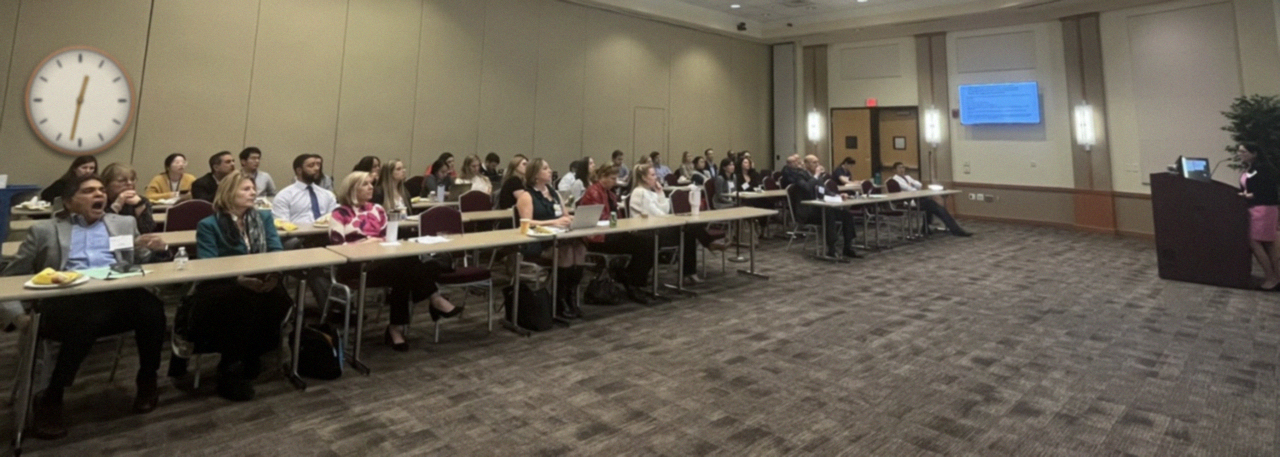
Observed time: 12:32
